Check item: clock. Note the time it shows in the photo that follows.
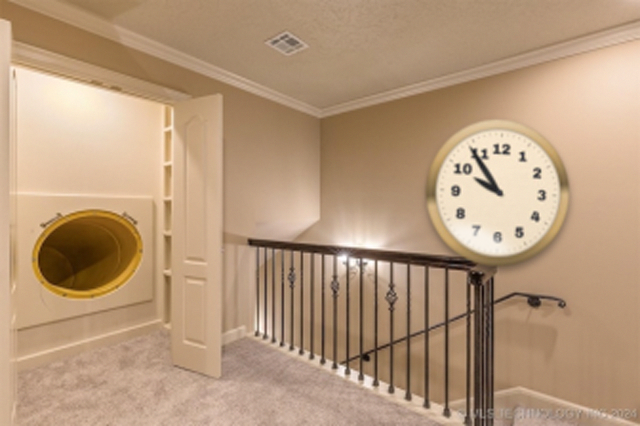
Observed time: 9:54
